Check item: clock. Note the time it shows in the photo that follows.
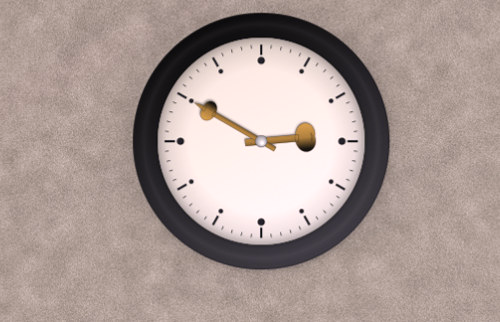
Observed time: 2:50
